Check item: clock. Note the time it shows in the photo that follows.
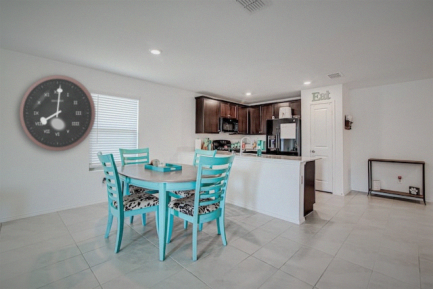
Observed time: 8:01
